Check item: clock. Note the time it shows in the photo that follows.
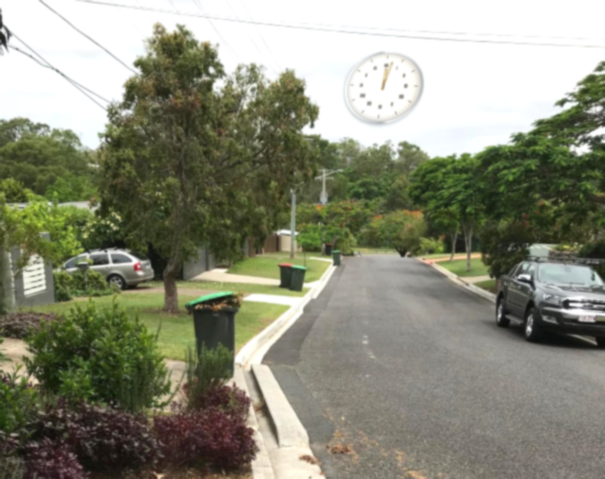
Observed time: 12:02
